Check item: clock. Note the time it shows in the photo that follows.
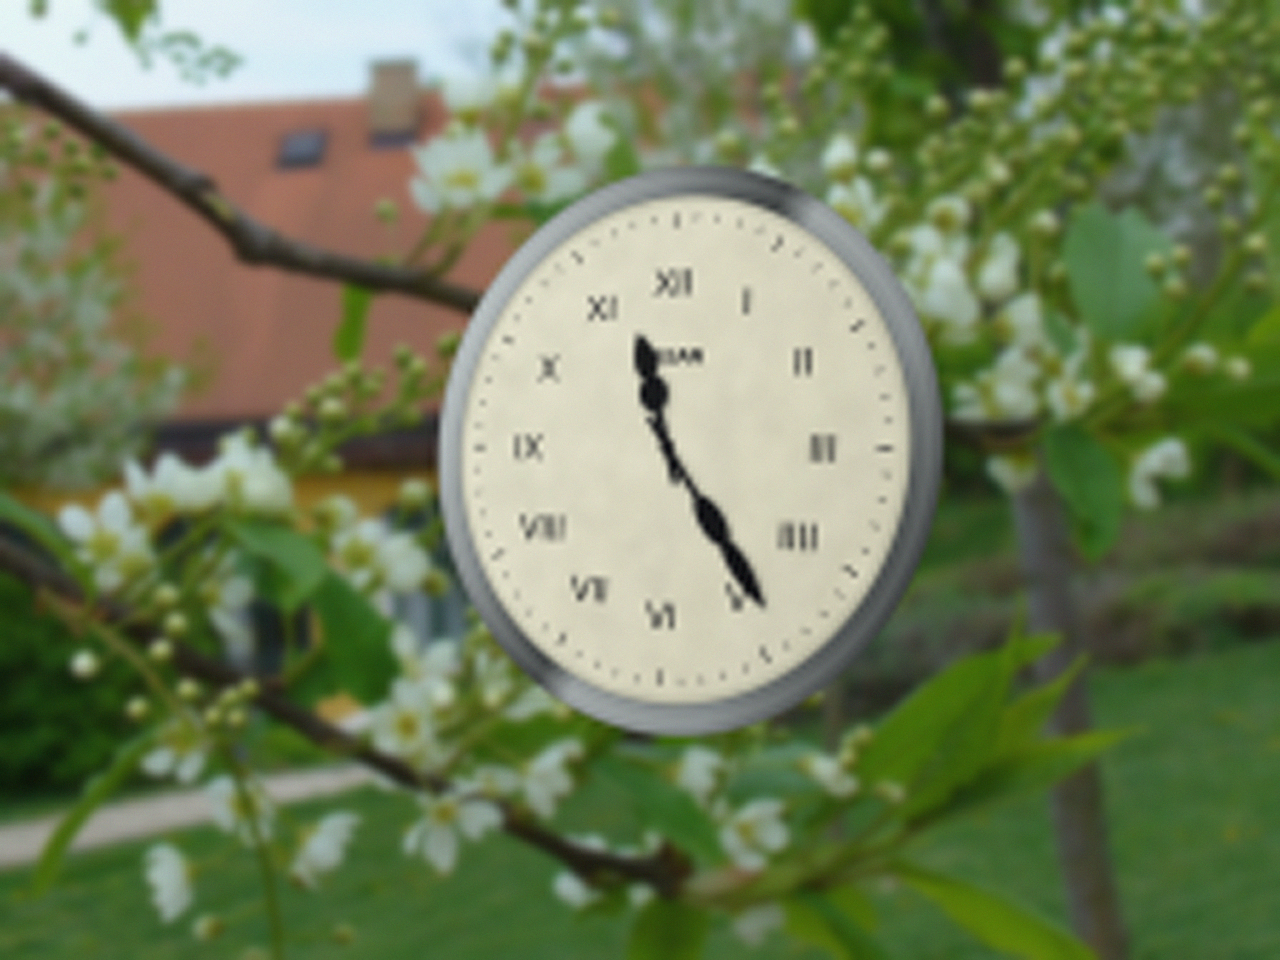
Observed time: 11:24
